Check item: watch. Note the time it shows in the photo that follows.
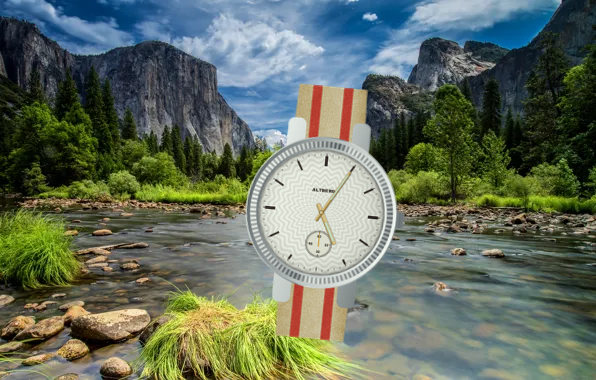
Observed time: 5:05
